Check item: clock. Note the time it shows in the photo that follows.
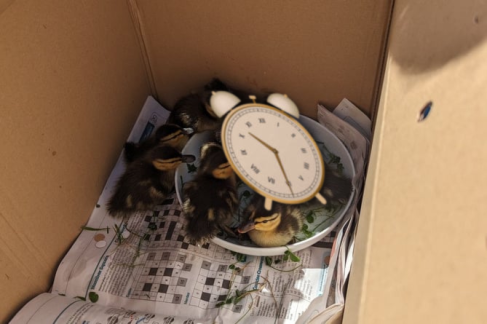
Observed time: 10:30
